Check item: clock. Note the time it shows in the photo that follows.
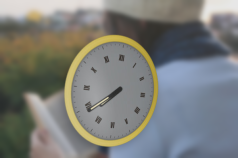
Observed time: 7:39
